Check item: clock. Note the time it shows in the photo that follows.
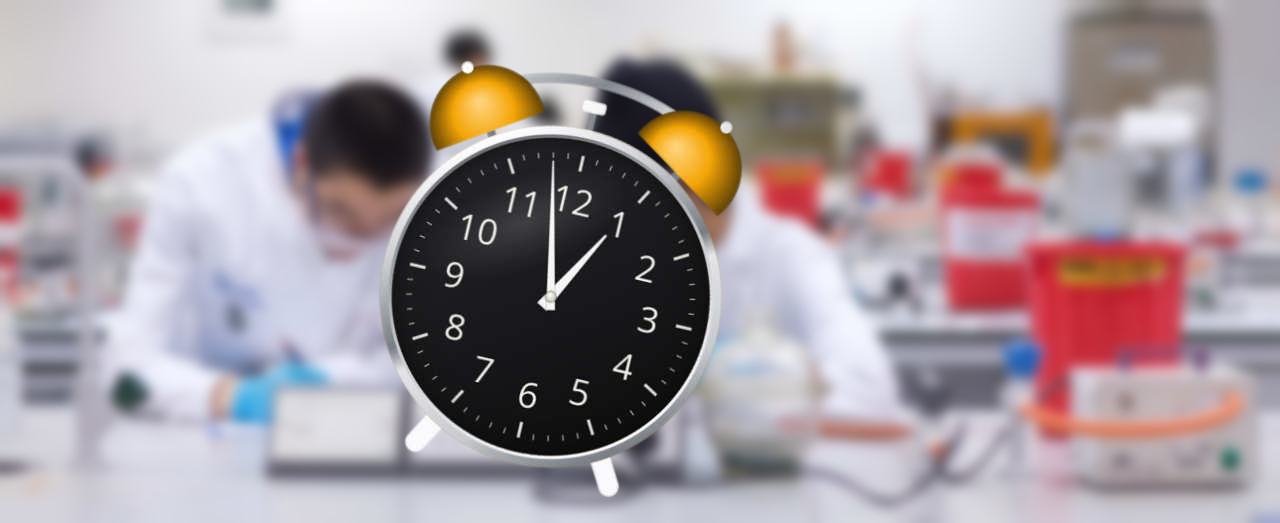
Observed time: 12:58
